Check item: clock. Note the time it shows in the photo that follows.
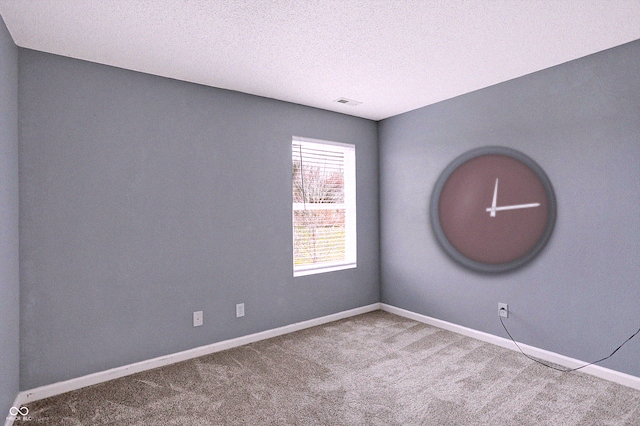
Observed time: 12:14
